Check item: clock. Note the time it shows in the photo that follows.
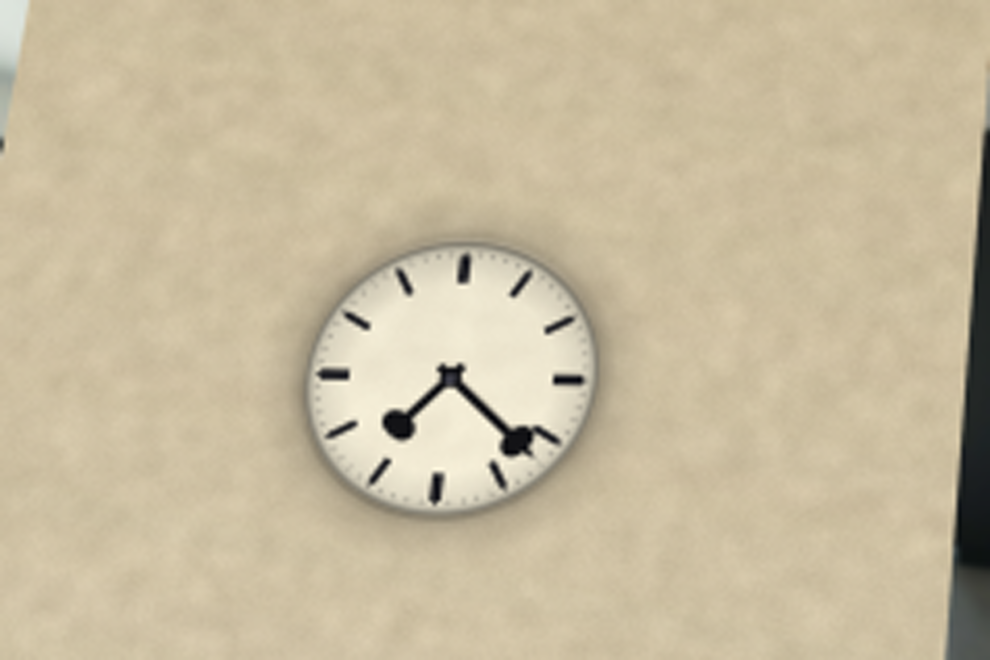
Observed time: 7:22
